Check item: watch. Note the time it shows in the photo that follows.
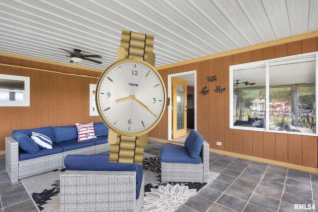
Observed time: 8:20
